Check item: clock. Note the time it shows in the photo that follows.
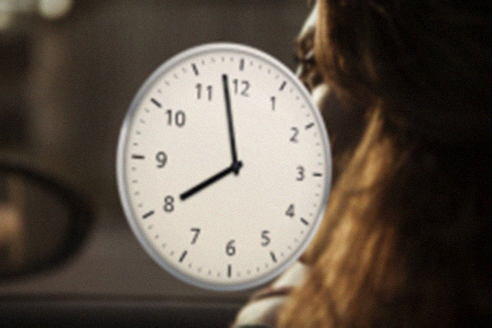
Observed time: 7:58
